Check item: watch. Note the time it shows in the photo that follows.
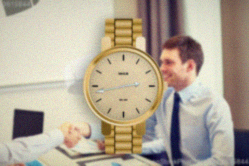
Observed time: 2:43
